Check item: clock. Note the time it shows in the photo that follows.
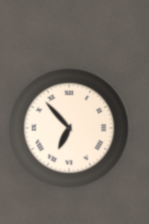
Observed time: 6:53
